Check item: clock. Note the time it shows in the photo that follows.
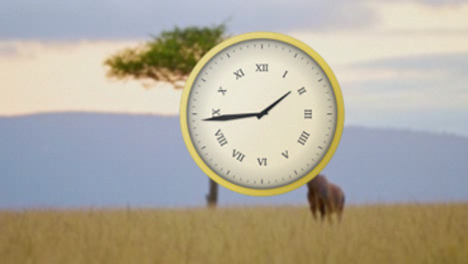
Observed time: 1:44
